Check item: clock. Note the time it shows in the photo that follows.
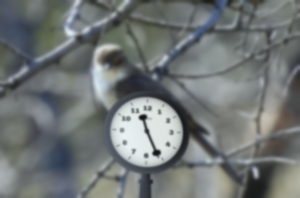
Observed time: 11:26
